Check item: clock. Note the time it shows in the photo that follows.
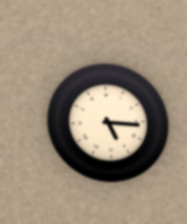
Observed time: 5:16
